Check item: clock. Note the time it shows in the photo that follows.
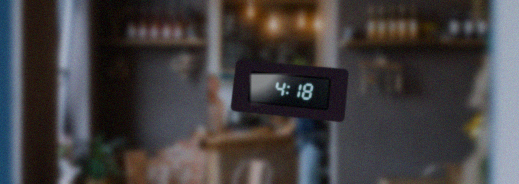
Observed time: 4:18
